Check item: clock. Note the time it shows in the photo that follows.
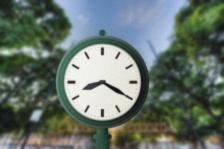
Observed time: 8:20
